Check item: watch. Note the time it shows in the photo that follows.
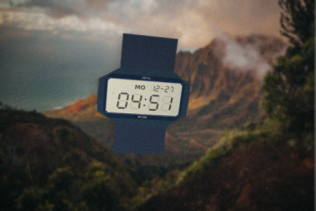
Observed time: 4:51
